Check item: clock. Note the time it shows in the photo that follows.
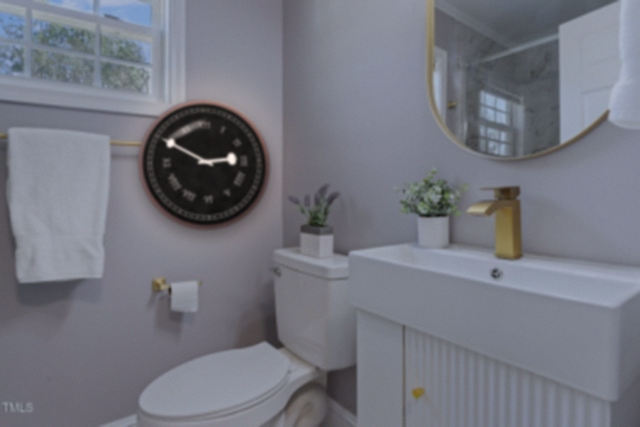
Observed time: 2:50
